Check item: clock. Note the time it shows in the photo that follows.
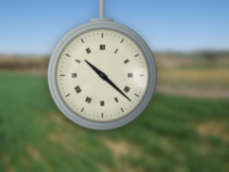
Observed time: 10:22
